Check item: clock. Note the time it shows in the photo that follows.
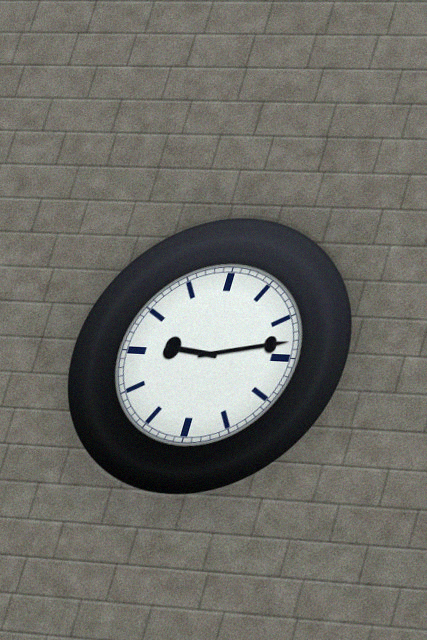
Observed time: 9:13
